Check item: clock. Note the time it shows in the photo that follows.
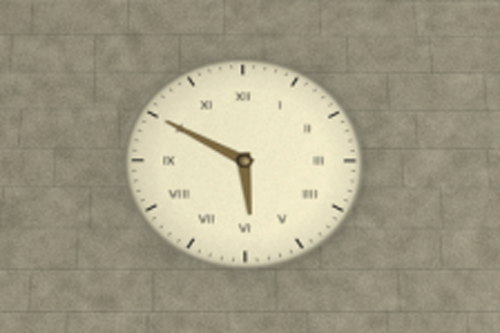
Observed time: 5:50
